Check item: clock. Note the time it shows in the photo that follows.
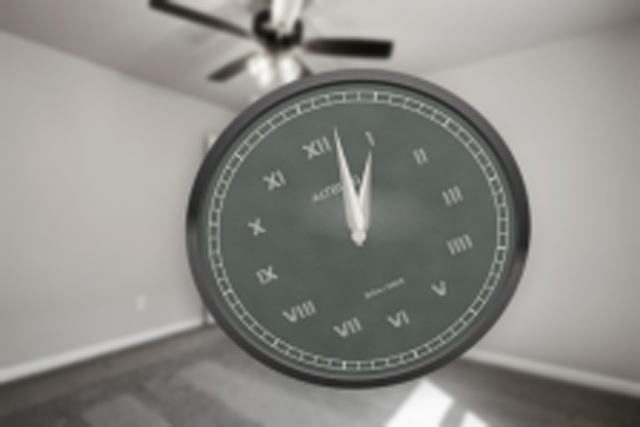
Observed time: 1:02
